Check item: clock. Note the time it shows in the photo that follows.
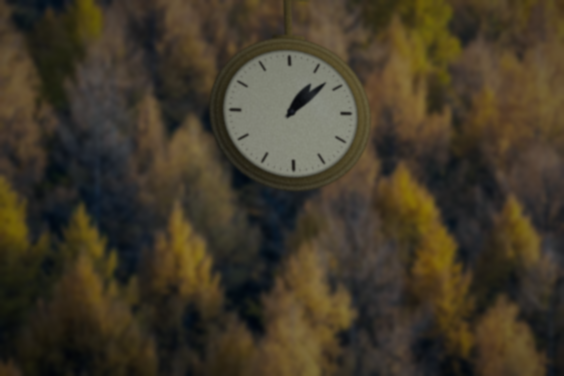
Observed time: 1:08
